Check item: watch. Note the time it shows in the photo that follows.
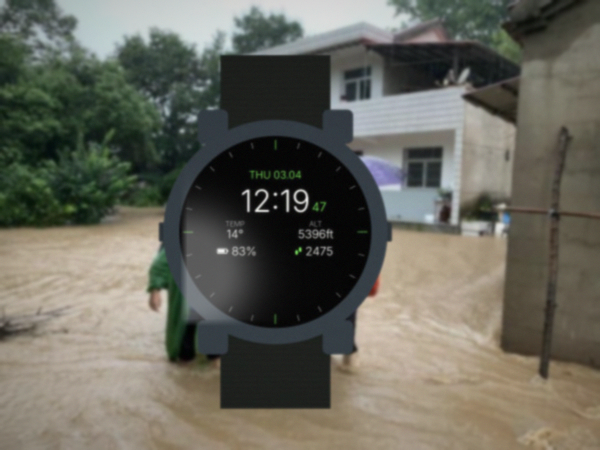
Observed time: 12:19:47
